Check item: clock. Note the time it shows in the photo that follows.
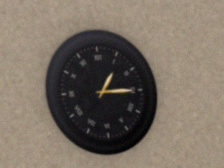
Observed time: 1:15
